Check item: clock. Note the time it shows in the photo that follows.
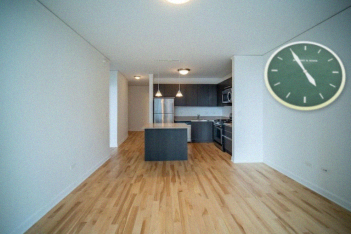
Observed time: 4:55
